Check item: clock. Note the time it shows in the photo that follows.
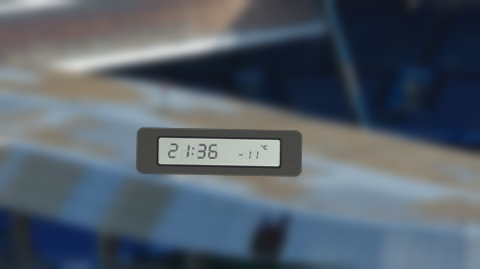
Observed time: 21:36
